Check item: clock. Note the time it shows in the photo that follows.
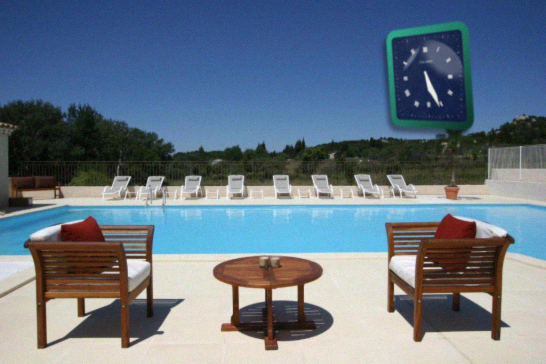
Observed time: 5:26
